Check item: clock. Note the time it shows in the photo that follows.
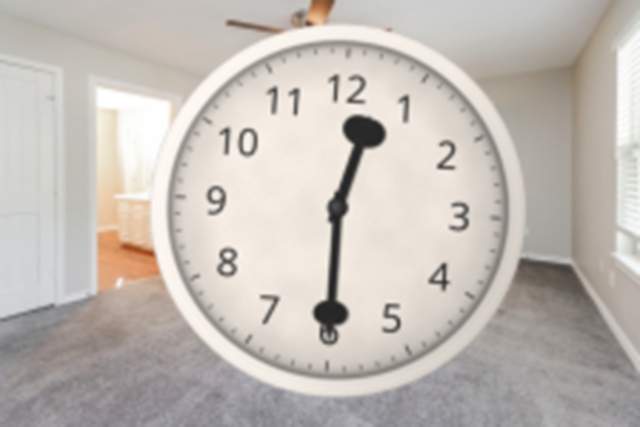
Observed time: 12:30
